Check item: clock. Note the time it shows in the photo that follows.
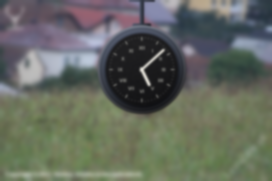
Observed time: 5:08
